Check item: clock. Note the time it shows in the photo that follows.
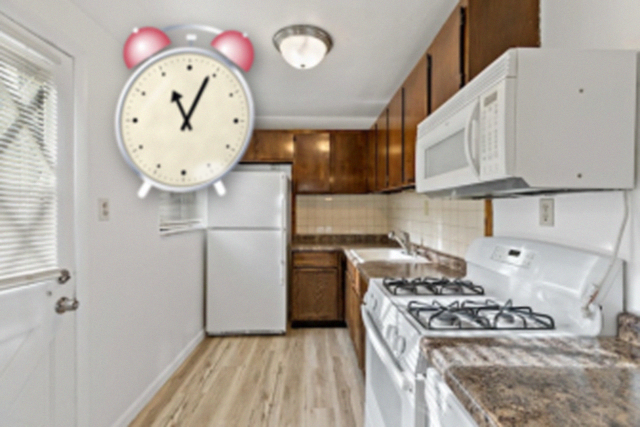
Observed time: 11:04
